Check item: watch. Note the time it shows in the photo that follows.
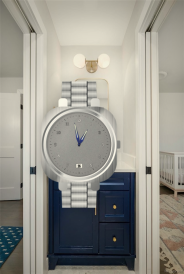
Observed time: 12:58
